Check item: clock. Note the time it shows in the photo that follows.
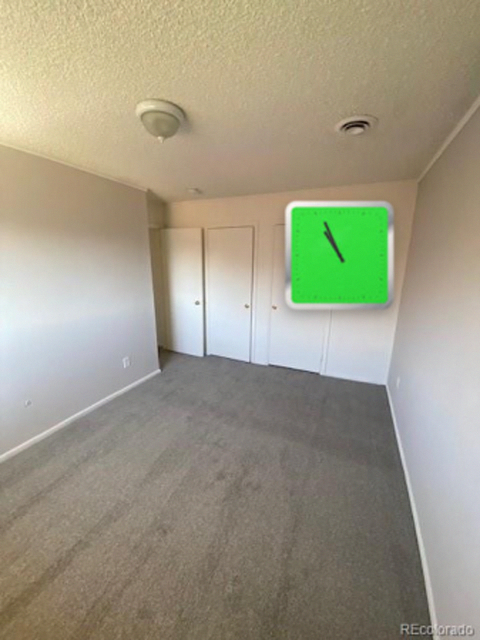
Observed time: 10:56
